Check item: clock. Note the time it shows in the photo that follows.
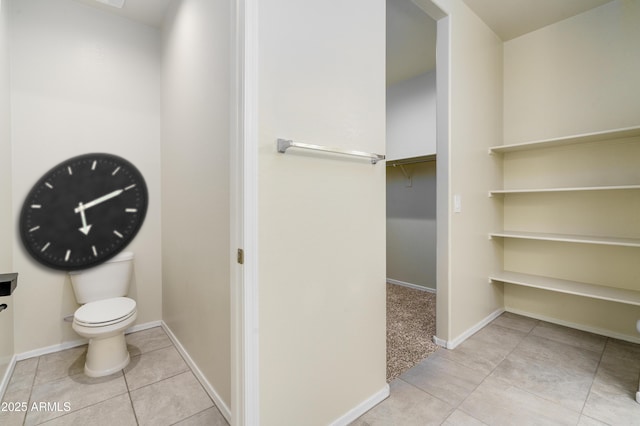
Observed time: 5:10
